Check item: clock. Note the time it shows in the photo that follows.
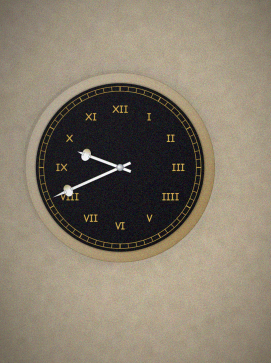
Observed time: 9:41
